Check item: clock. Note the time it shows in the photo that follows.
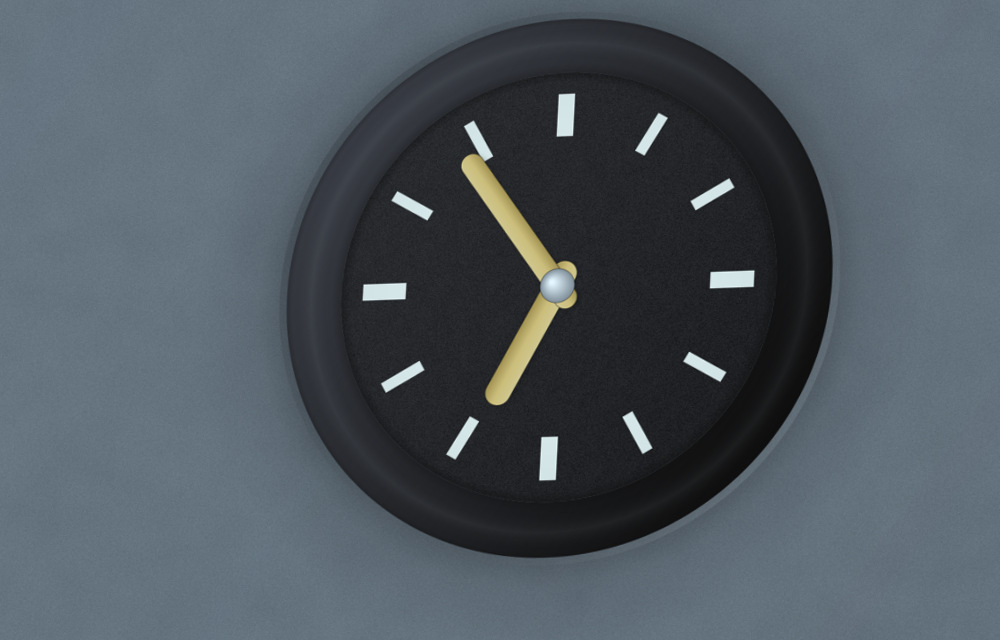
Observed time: 6:54
